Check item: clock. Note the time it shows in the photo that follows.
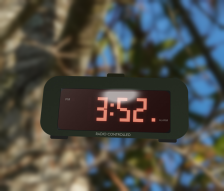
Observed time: 3:52
